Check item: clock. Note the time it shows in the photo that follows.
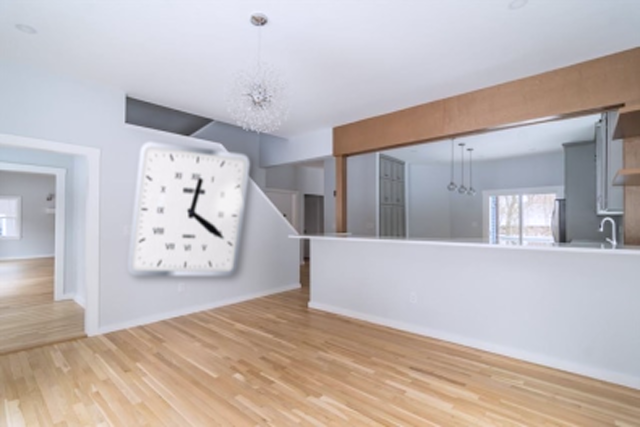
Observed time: 12:20
